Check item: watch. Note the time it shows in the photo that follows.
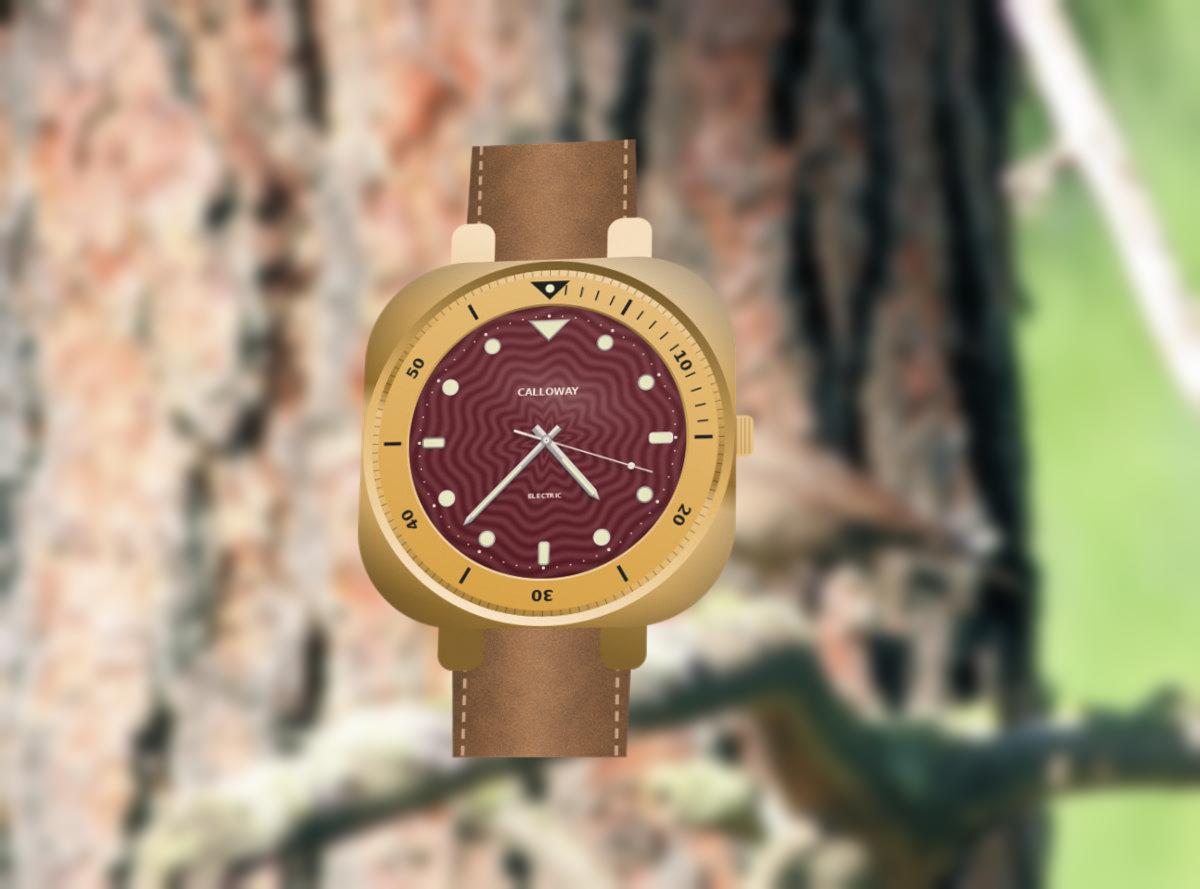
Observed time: 4:37:18
